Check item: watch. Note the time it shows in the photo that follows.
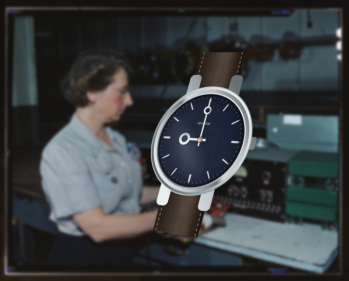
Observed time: 9:00
